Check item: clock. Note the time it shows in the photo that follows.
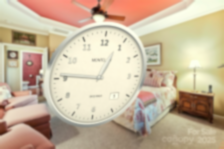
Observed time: 12:46
